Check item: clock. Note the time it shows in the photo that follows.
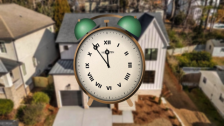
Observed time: 11:54
